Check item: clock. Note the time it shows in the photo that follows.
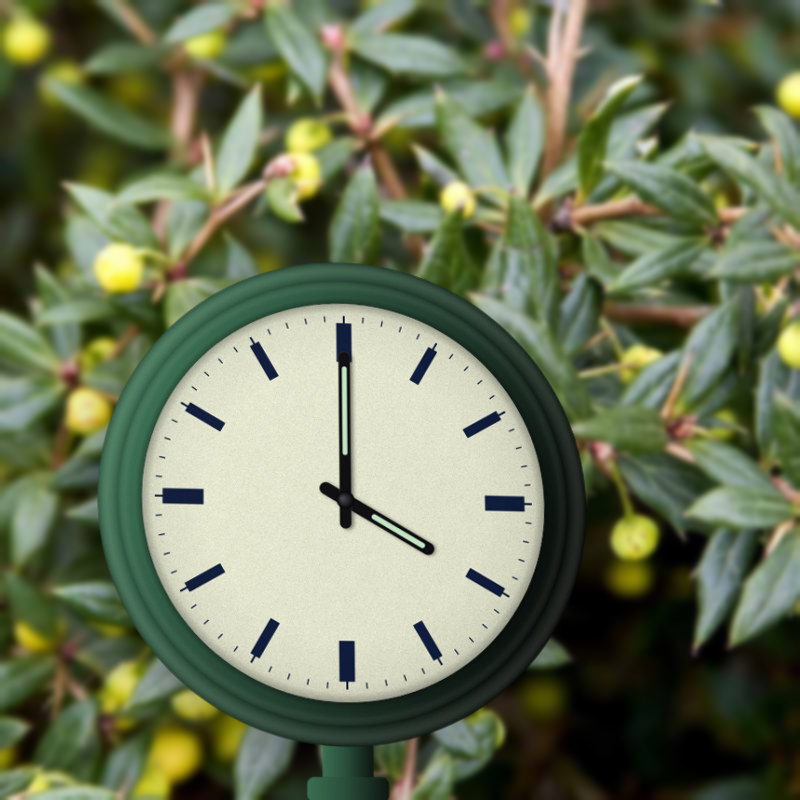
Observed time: 4:00
